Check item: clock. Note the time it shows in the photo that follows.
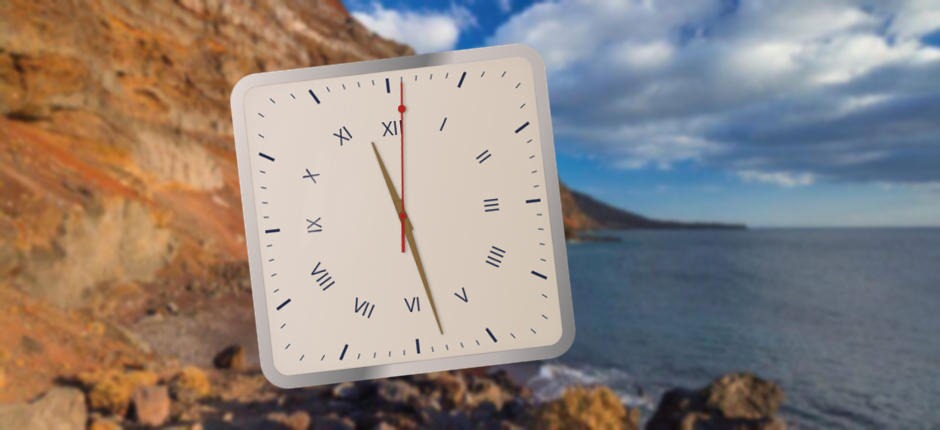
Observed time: 11:28:01
